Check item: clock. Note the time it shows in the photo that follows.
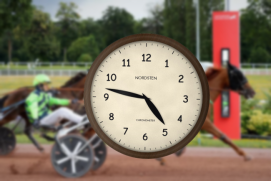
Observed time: 4:47
